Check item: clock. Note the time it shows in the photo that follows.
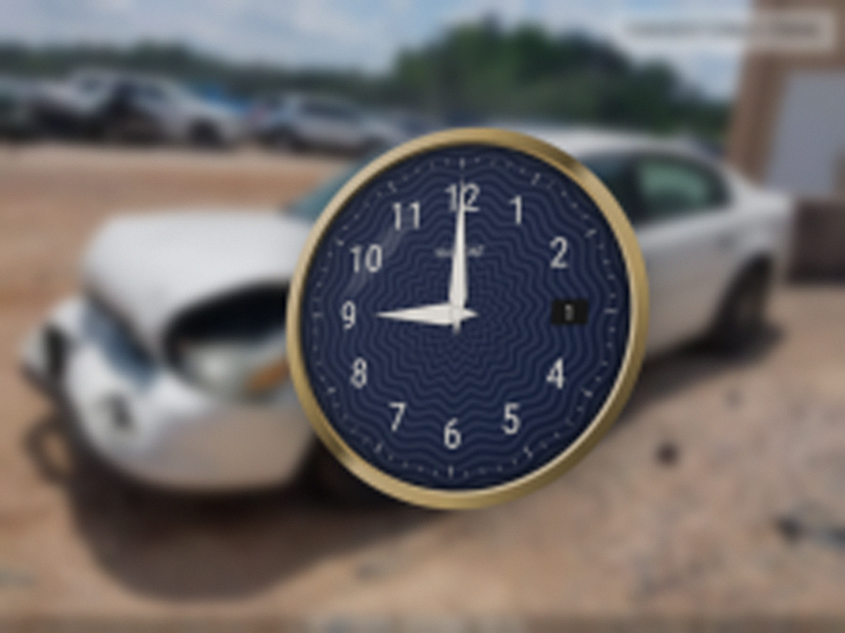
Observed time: 9:00
